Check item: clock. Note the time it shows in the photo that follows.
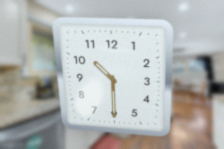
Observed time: 10:30
